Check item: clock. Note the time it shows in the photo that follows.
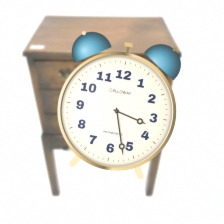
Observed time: 3:27
